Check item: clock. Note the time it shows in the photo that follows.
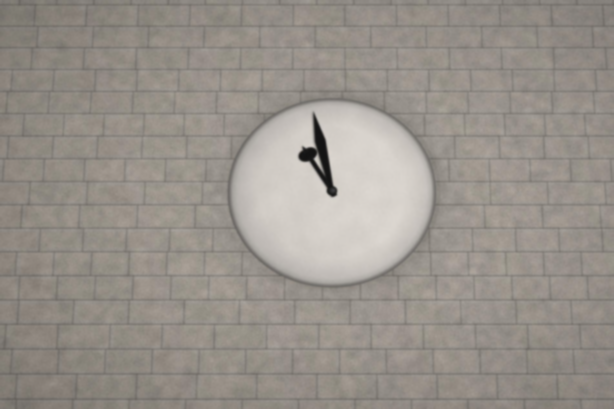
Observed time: 10:58
